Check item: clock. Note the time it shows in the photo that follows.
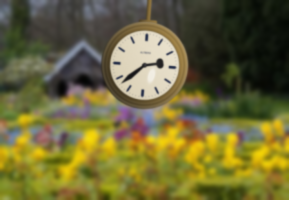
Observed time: 2:38
